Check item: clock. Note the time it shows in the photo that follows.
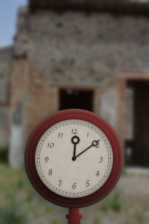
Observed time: 12:09
